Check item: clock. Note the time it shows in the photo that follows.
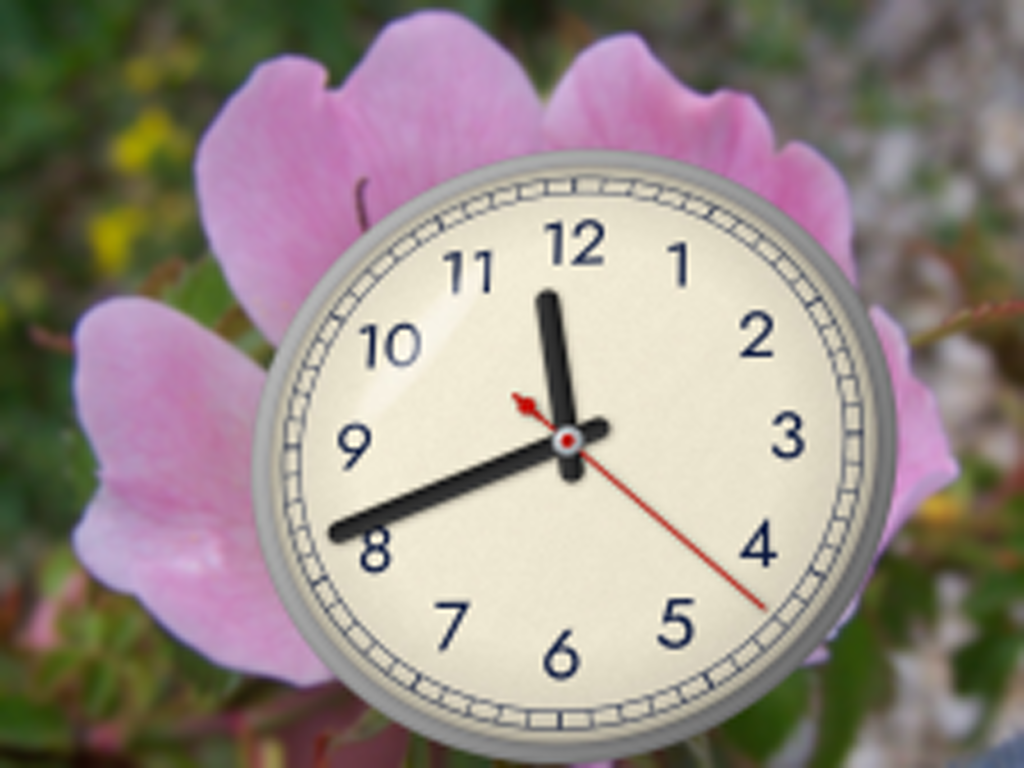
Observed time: 11:41:22
